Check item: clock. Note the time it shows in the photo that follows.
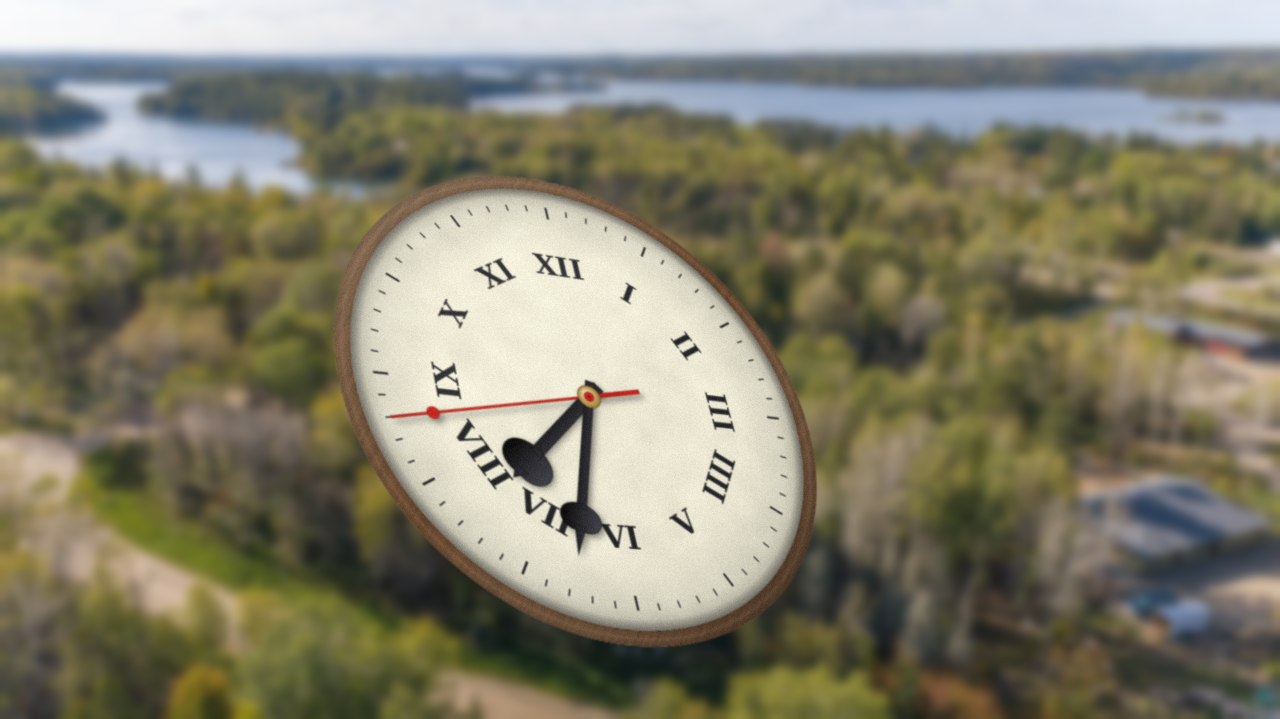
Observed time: 7:32:43
